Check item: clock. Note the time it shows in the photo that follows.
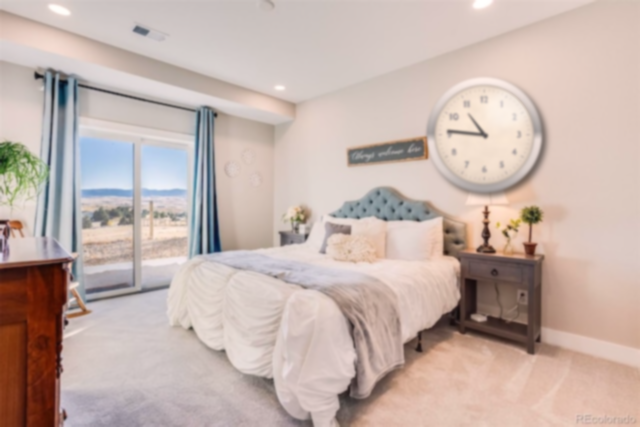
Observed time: 10:46
